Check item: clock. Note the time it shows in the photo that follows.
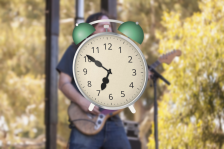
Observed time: 6:51
